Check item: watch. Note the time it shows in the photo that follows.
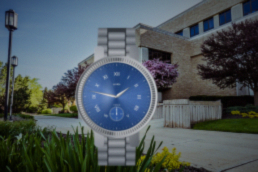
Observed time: 1:47
